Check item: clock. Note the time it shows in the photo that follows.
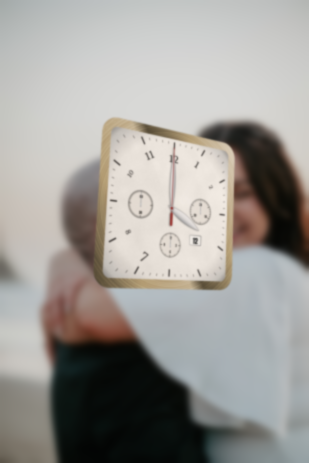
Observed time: 4:00
